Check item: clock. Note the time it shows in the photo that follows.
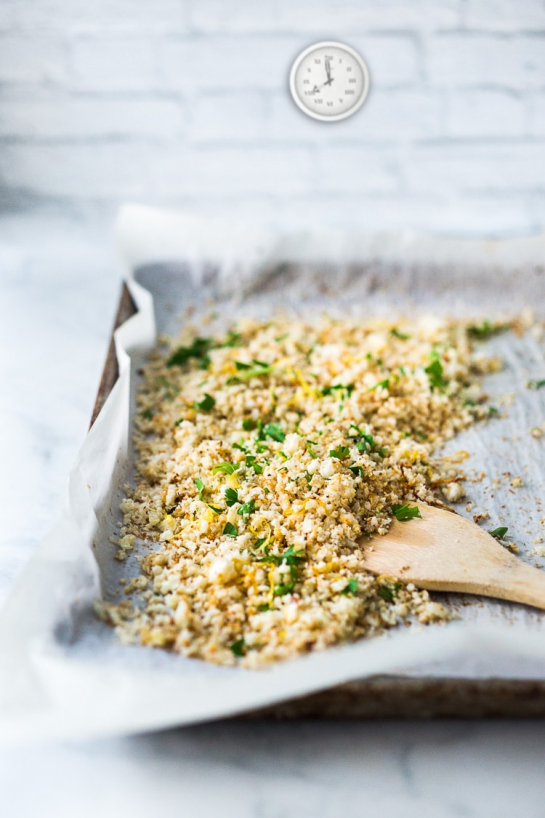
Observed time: 7:59
